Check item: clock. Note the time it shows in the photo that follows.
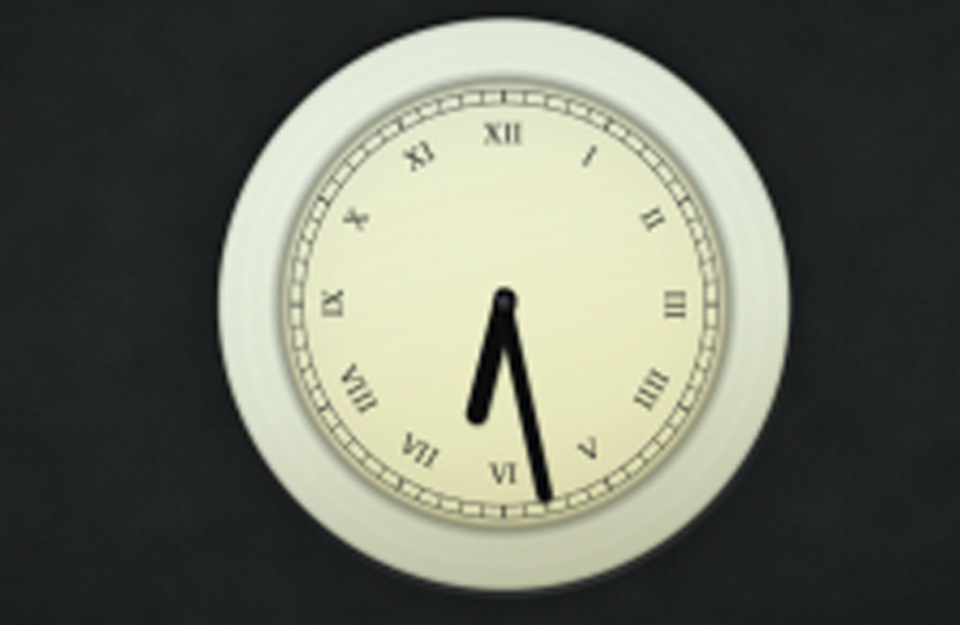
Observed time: 6:28
